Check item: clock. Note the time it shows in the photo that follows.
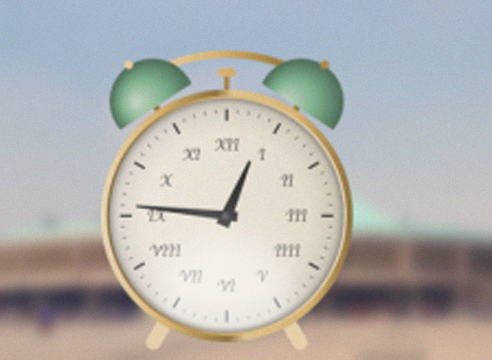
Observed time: 12:46
